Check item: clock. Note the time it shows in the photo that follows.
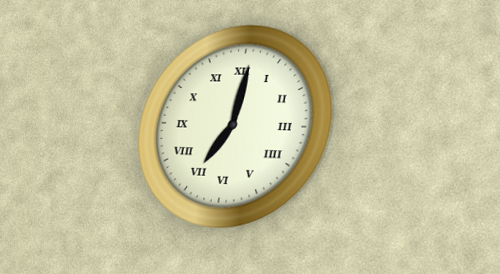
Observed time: 7:01
